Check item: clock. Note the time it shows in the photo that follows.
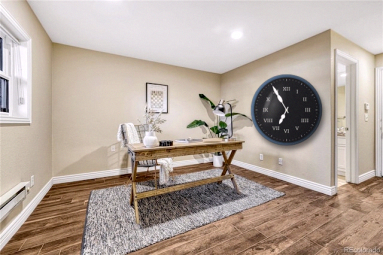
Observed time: 6:55
